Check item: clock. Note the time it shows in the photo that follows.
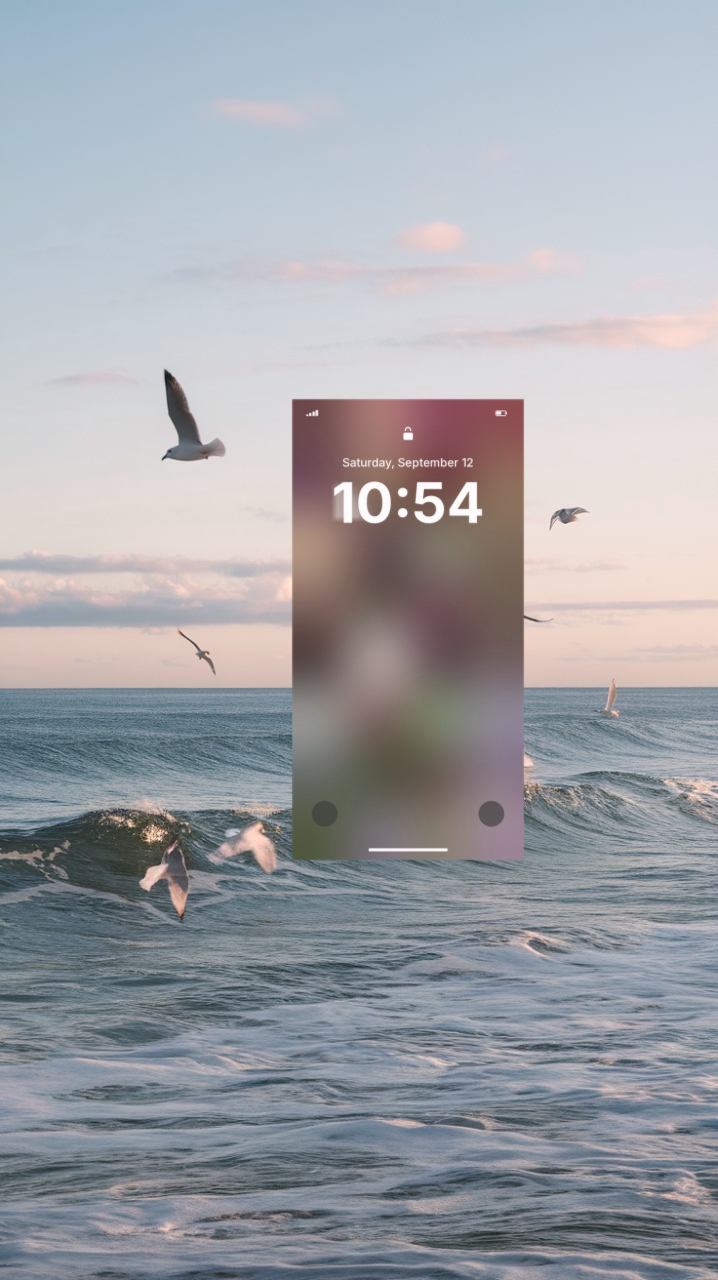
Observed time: 10:54
